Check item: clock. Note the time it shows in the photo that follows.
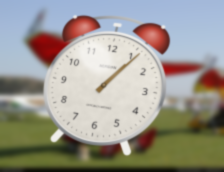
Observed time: 1:06
